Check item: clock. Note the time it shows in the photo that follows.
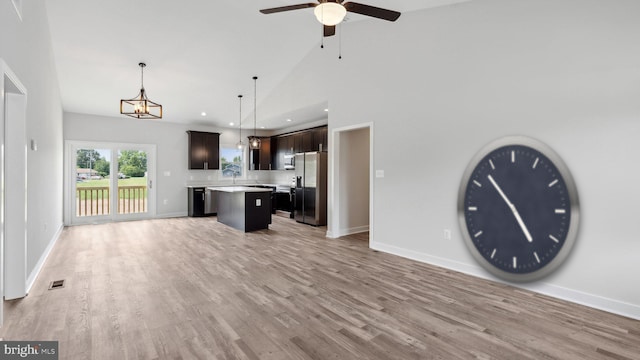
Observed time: 4:53
